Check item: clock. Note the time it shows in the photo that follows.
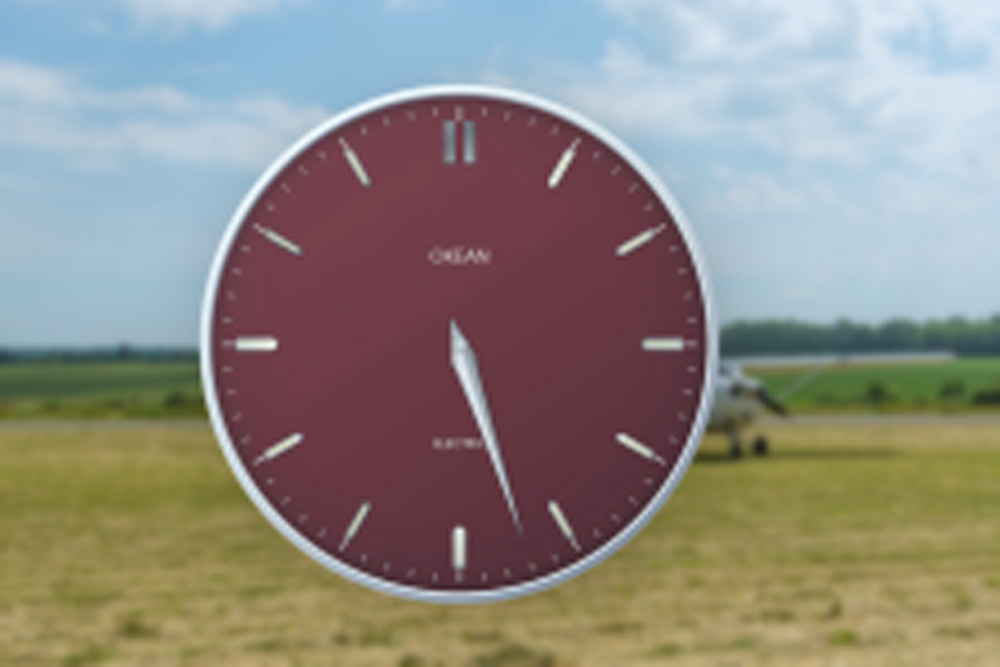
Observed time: 5:27
